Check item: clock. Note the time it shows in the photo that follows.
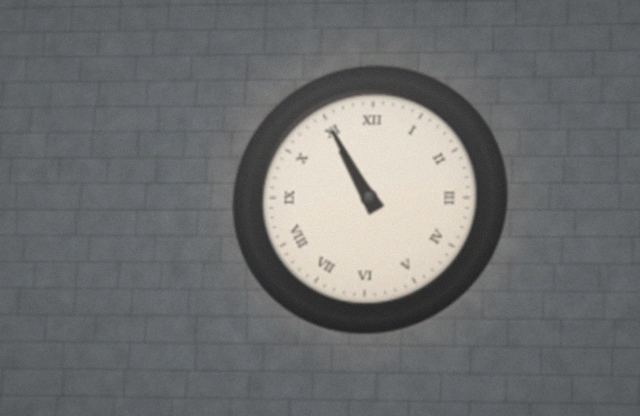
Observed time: 10:55
